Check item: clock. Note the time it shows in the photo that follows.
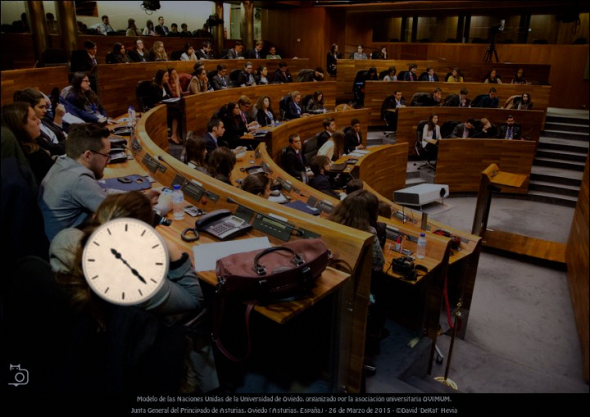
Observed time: 10:22
